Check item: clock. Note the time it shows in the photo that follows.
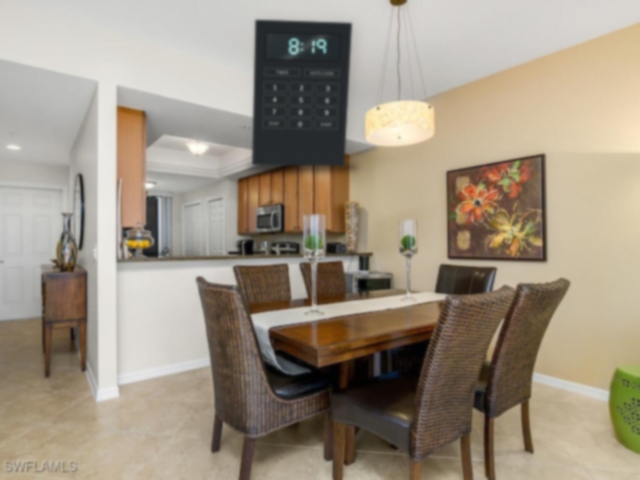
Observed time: 8:19
